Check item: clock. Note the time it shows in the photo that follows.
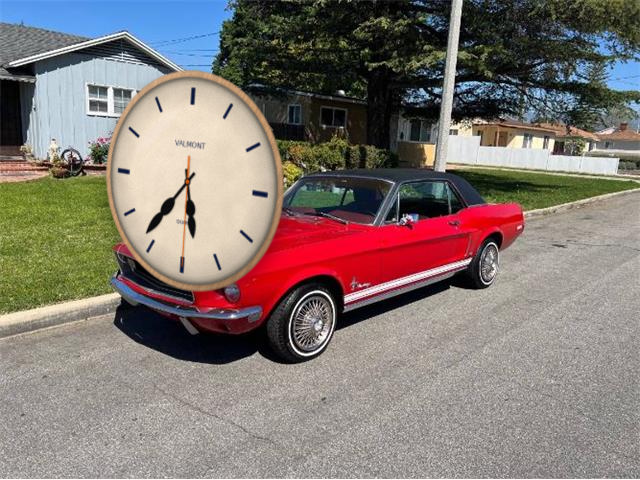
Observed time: 5:36:30
